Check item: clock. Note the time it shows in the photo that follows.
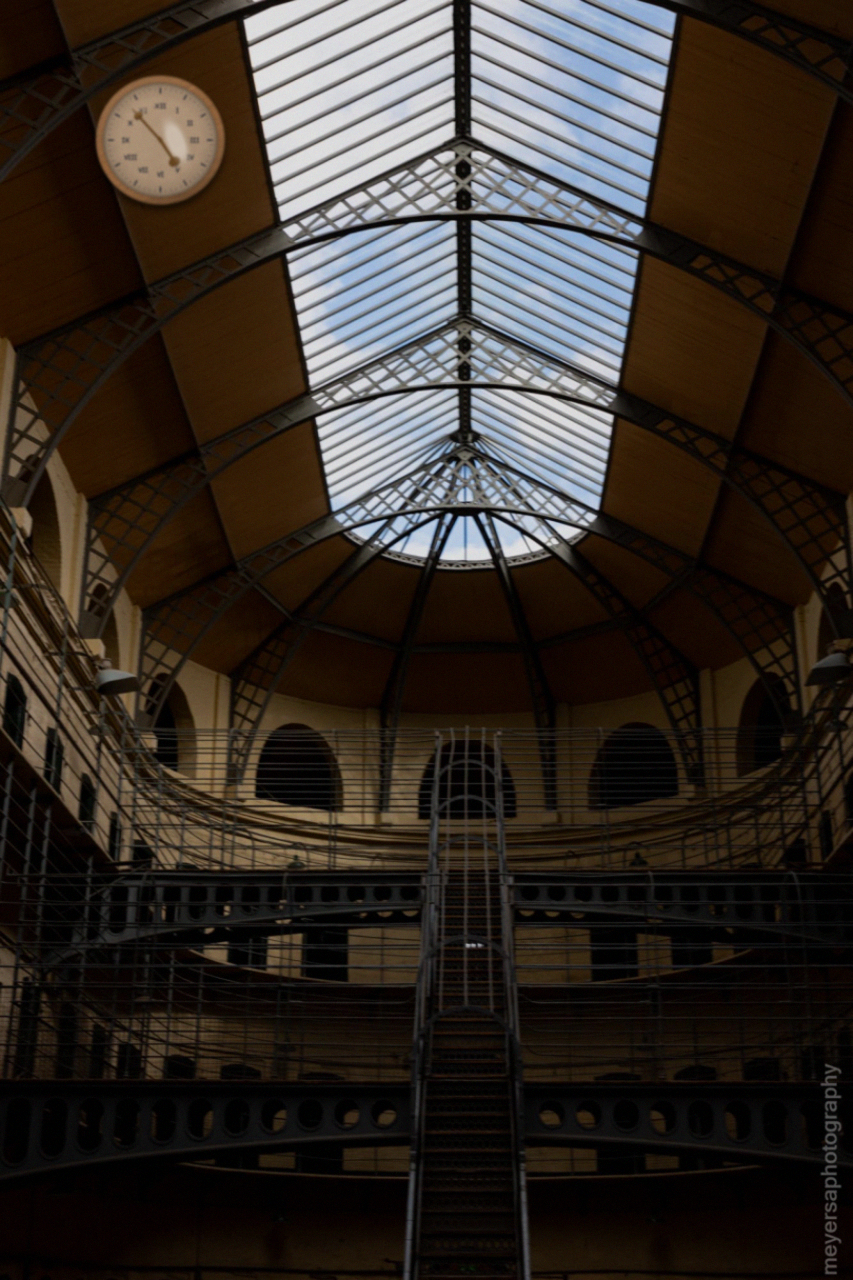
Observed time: 4:53
